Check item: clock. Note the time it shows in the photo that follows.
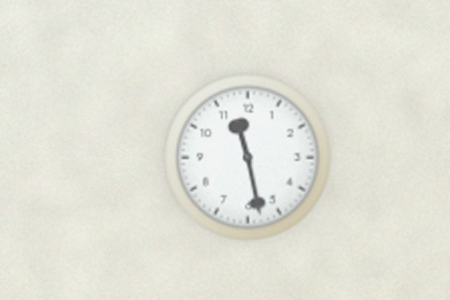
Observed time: 11:28
